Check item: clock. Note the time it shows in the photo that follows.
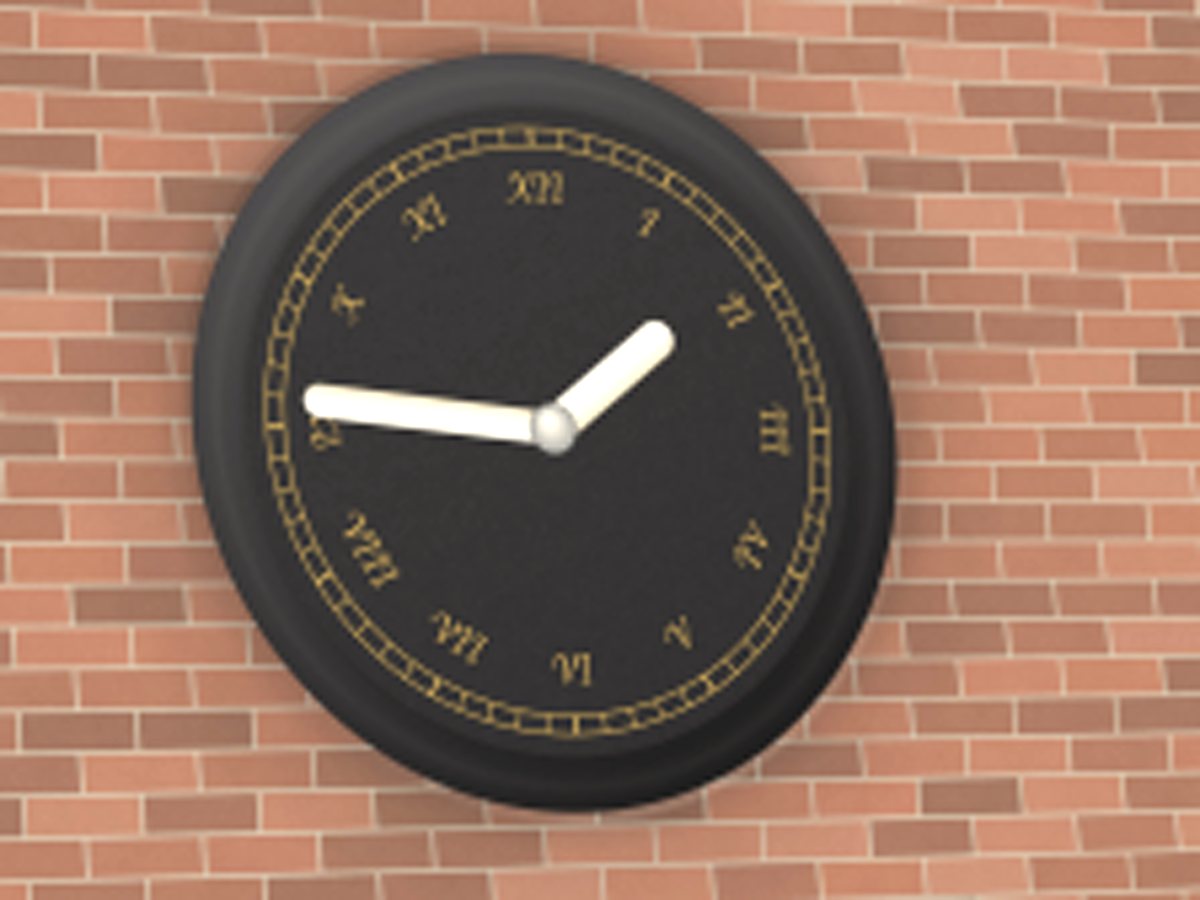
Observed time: 1:46
